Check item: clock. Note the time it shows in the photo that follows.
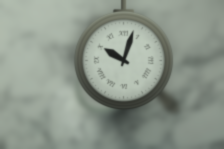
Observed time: 10:03
